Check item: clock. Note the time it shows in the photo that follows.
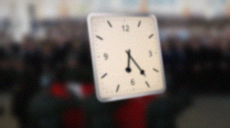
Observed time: 6:24
